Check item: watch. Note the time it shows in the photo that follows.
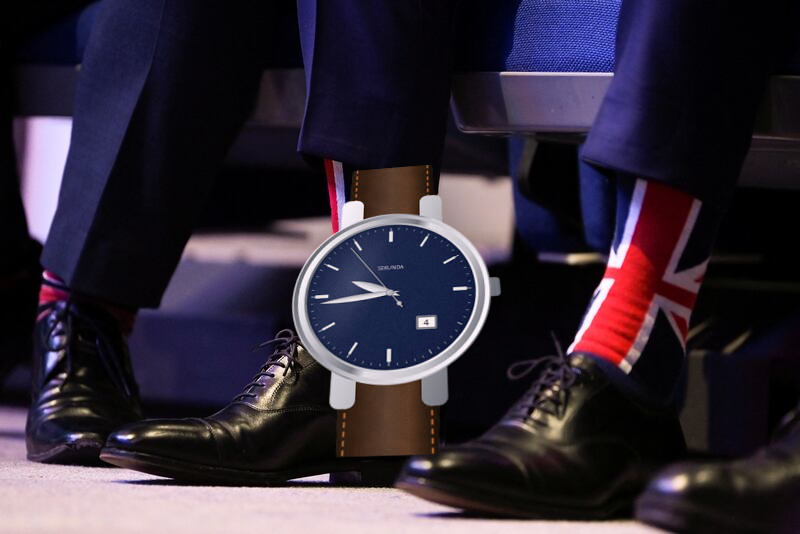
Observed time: 9:43:54
